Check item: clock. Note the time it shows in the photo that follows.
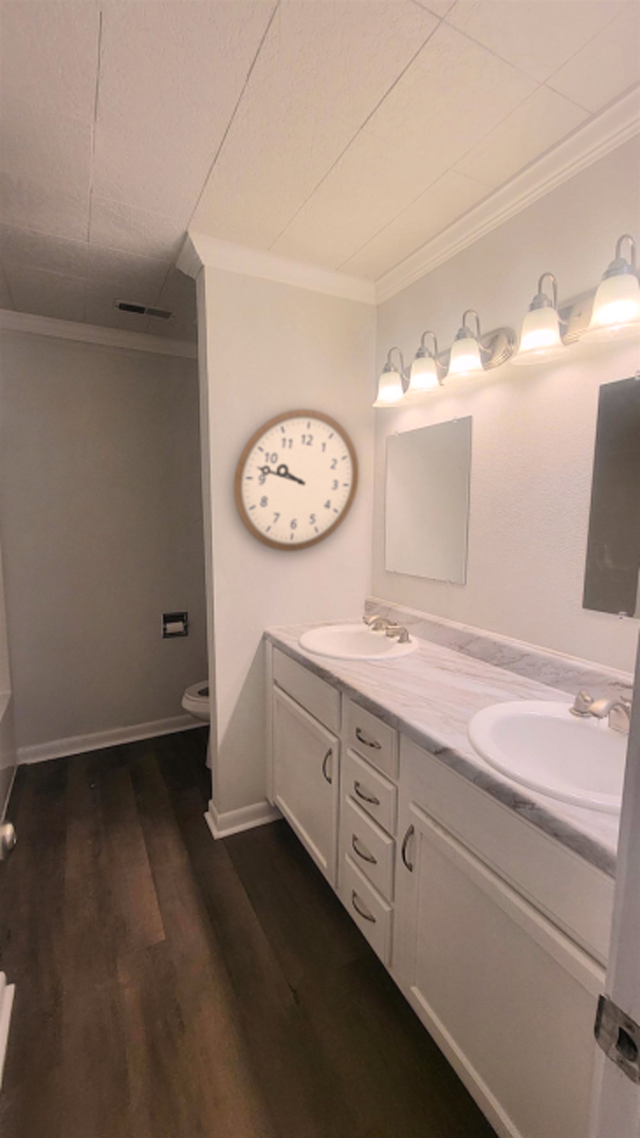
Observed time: 9:47
